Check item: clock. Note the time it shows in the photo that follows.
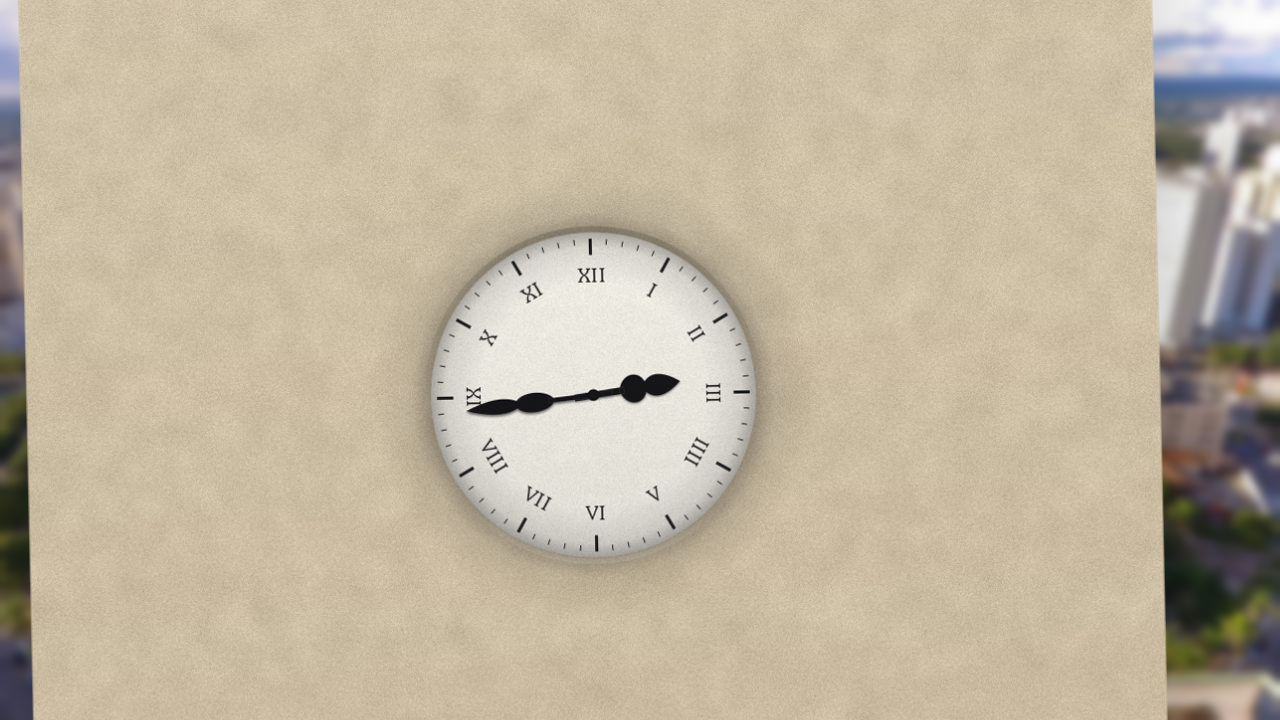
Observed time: 2:44
